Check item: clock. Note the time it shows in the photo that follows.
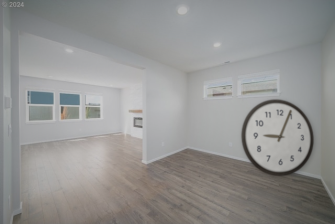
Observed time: 9:04
